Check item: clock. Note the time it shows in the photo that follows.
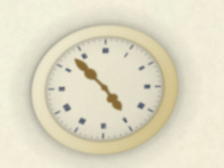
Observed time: 4:53
